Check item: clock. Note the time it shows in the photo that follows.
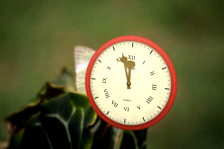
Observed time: 11:57
